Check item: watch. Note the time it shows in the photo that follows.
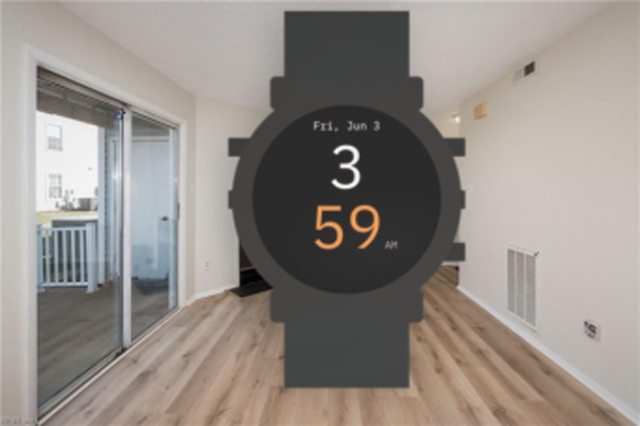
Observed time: 3:59
